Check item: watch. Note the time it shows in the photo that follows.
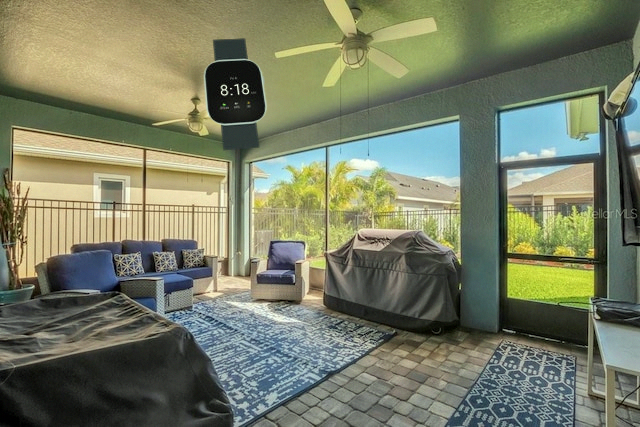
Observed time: 8:18
